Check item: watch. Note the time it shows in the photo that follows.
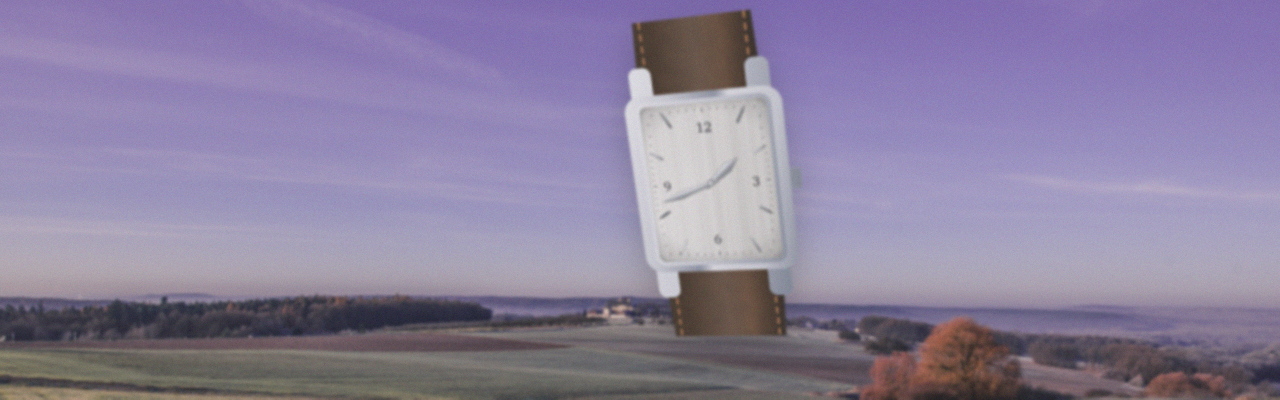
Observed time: 1:42
